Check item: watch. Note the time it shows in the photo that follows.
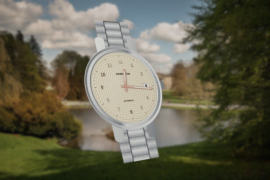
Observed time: 12:16
